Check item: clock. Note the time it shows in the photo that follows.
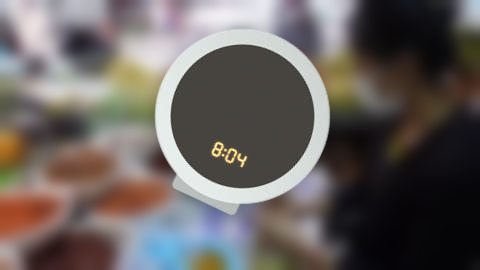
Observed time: 8:04
